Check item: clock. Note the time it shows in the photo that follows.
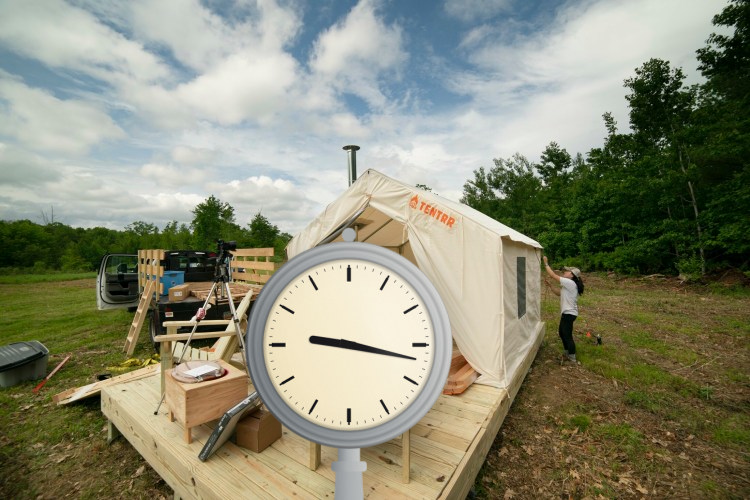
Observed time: 9:17
